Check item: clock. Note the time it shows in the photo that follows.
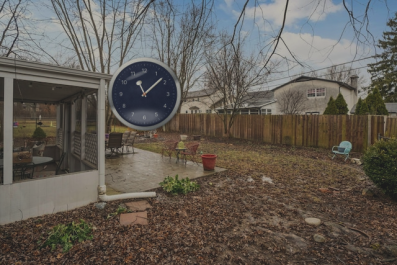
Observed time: 11:08
